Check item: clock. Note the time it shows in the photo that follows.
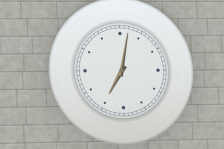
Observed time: 7:02
